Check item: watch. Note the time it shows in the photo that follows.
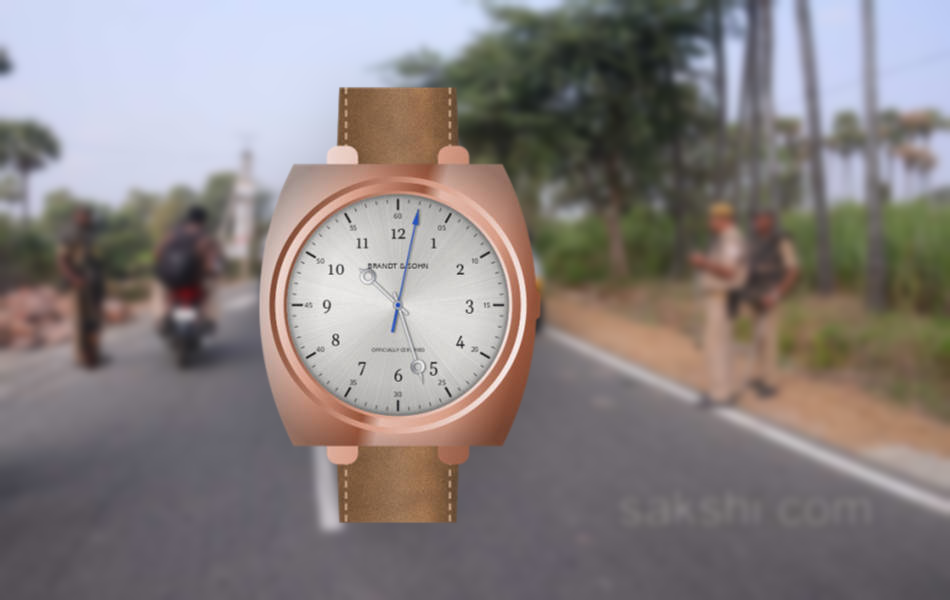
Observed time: 10:27:02
